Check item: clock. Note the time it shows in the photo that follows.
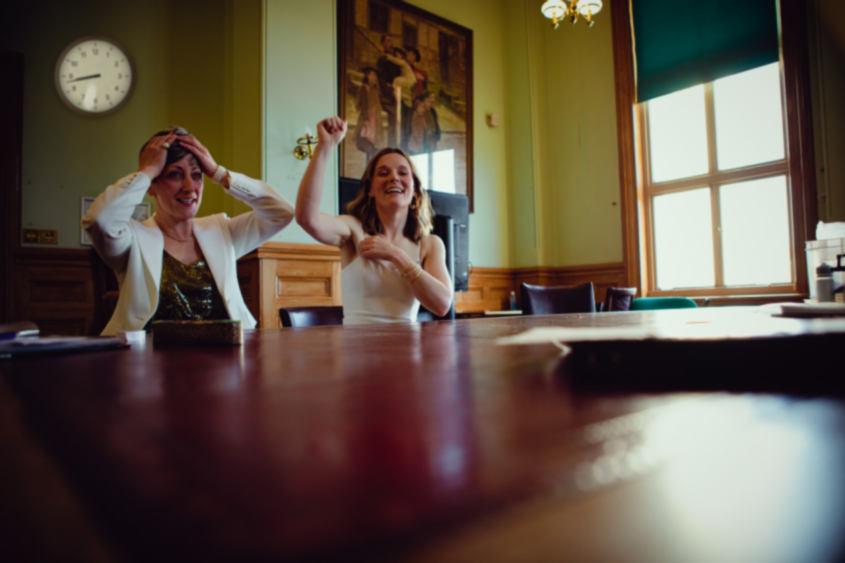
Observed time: 8:43
